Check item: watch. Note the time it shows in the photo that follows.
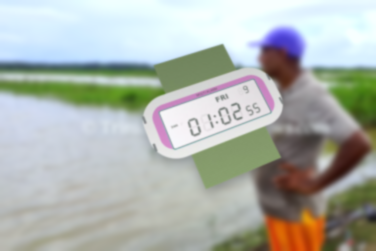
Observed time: 1:02:55
